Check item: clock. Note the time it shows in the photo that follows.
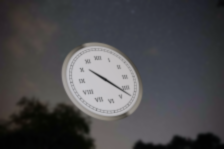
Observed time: 10:22
